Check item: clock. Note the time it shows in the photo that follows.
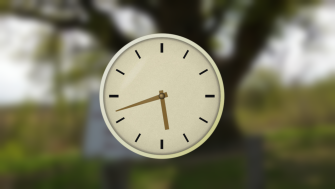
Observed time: 5:42
